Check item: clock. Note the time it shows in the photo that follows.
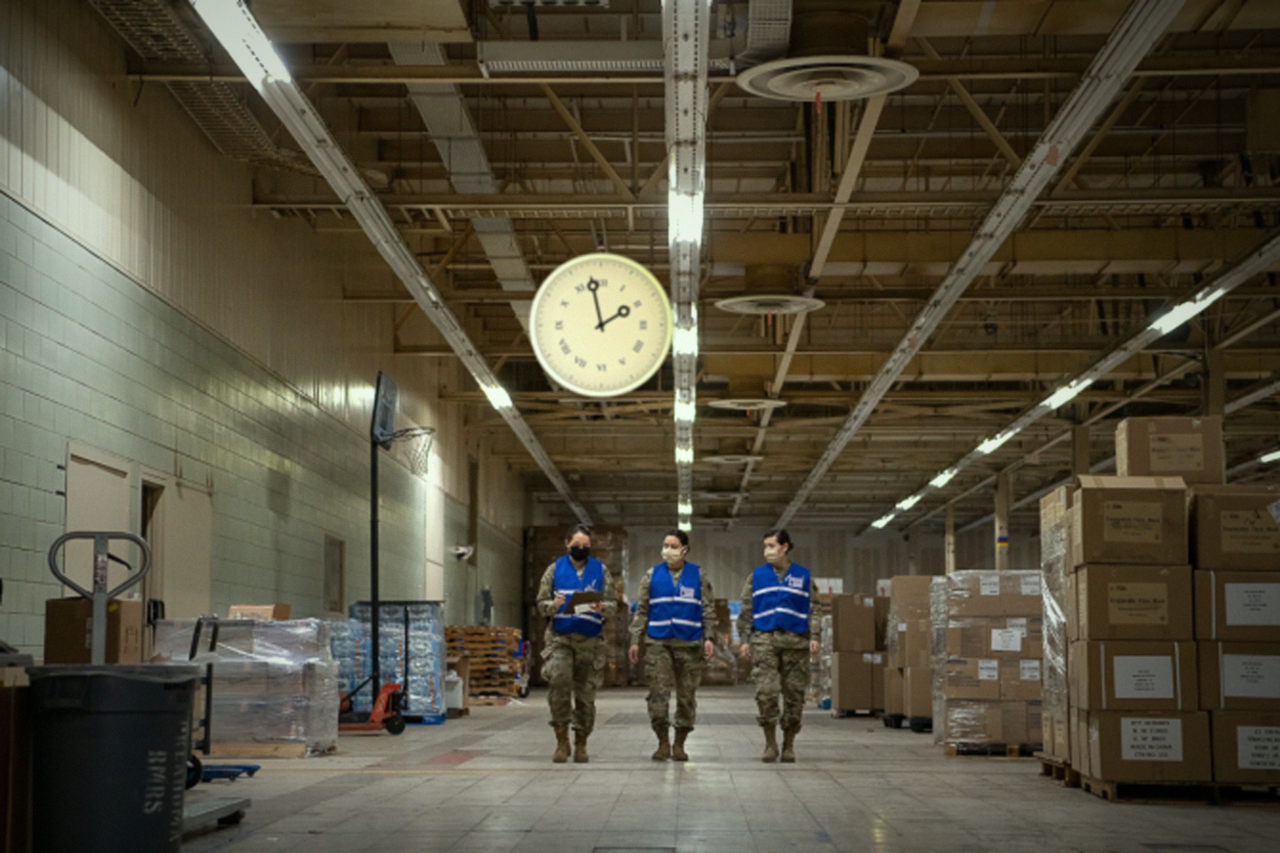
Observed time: 1:58
